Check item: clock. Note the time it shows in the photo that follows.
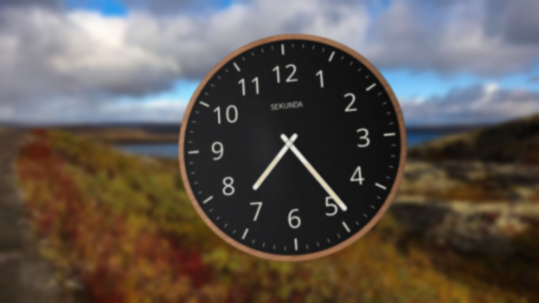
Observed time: 7:24
